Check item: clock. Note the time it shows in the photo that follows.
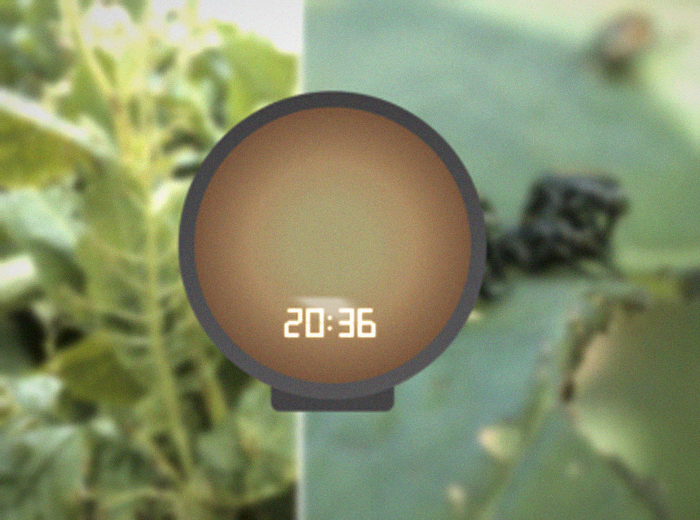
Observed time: 20:36
